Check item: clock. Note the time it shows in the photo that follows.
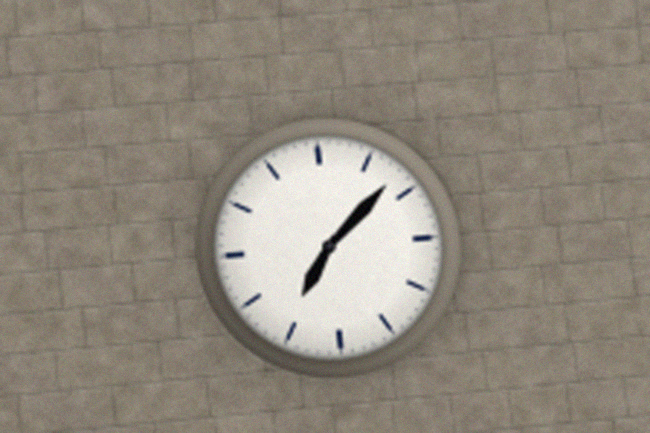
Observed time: 7:08
